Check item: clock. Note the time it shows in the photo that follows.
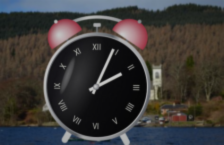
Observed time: 2:04
